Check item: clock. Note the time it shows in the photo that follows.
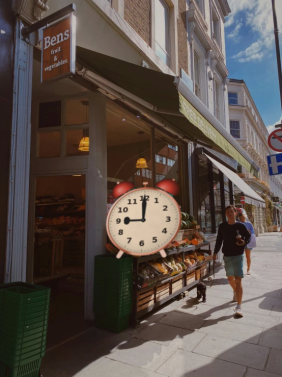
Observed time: 9:00
